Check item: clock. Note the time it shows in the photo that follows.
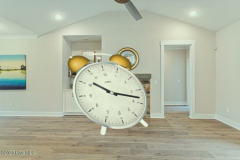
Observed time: 10:18
